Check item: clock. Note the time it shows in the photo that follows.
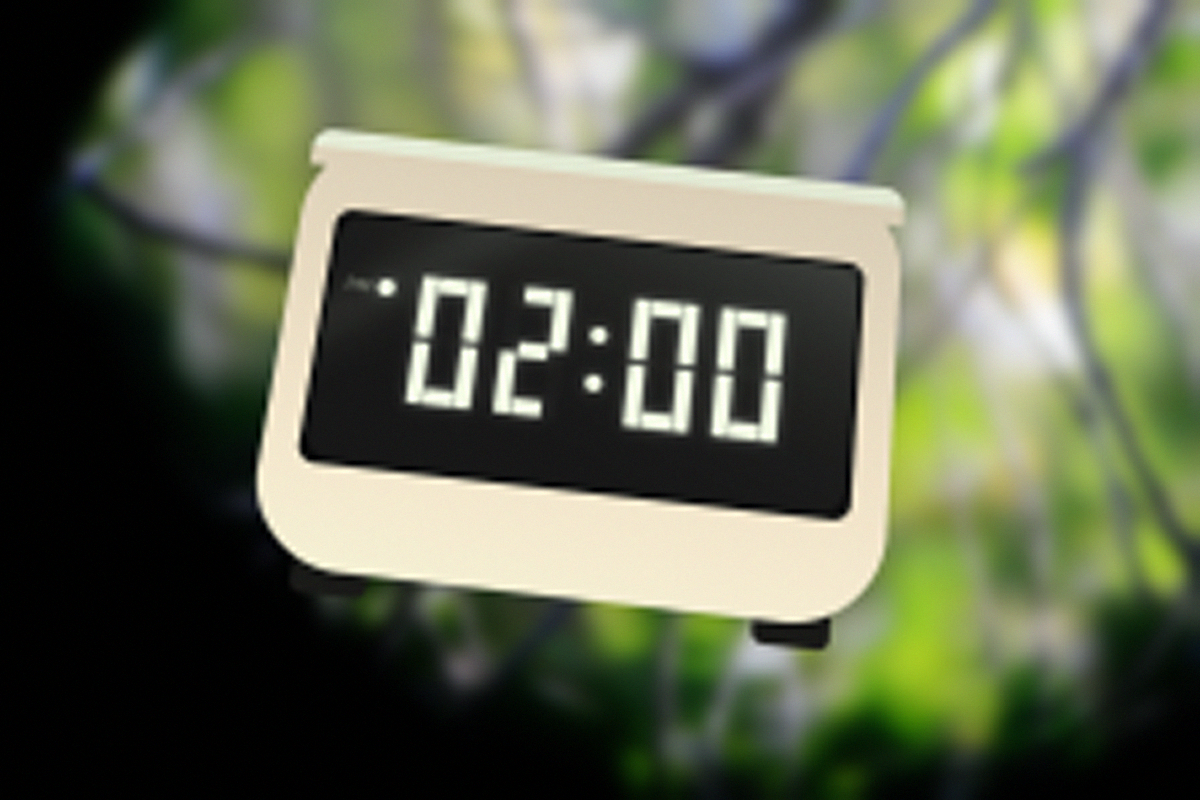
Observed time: 2:00
